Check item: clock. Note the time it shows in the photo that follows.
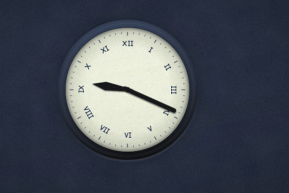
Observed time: 9:19
